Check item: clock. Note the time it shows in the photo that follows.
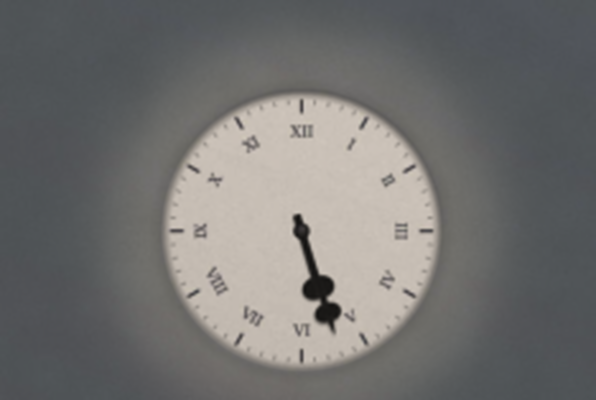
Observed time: 5:27
